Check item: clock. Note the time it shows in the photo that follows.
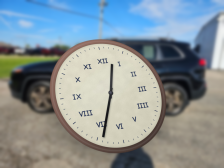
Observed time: 12:34
